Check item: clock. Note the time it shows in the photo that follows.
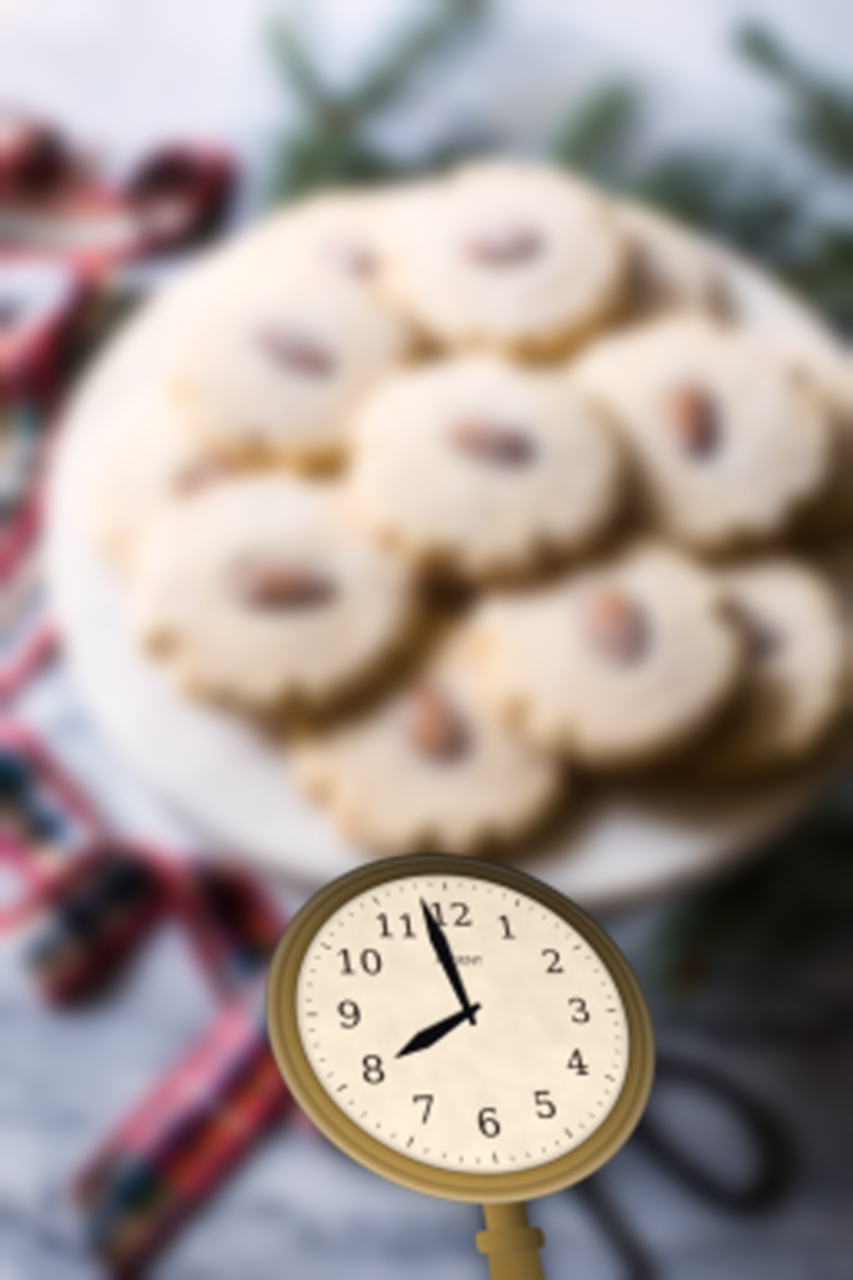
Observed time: 7:58
